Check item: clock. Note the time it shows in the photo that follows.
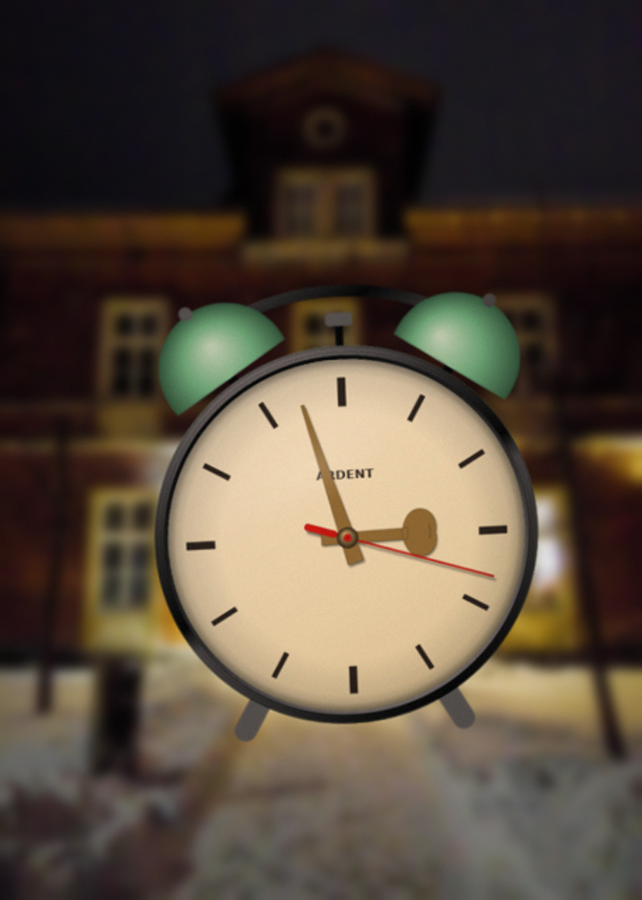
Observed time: 2:57:18
